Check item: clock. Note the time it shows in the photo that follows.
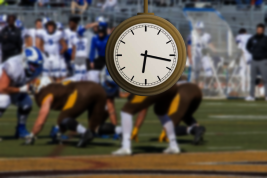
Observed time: 6:17
